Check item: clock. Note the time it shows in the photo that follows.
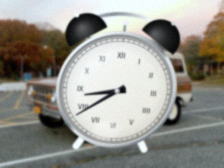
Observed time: 8:39
